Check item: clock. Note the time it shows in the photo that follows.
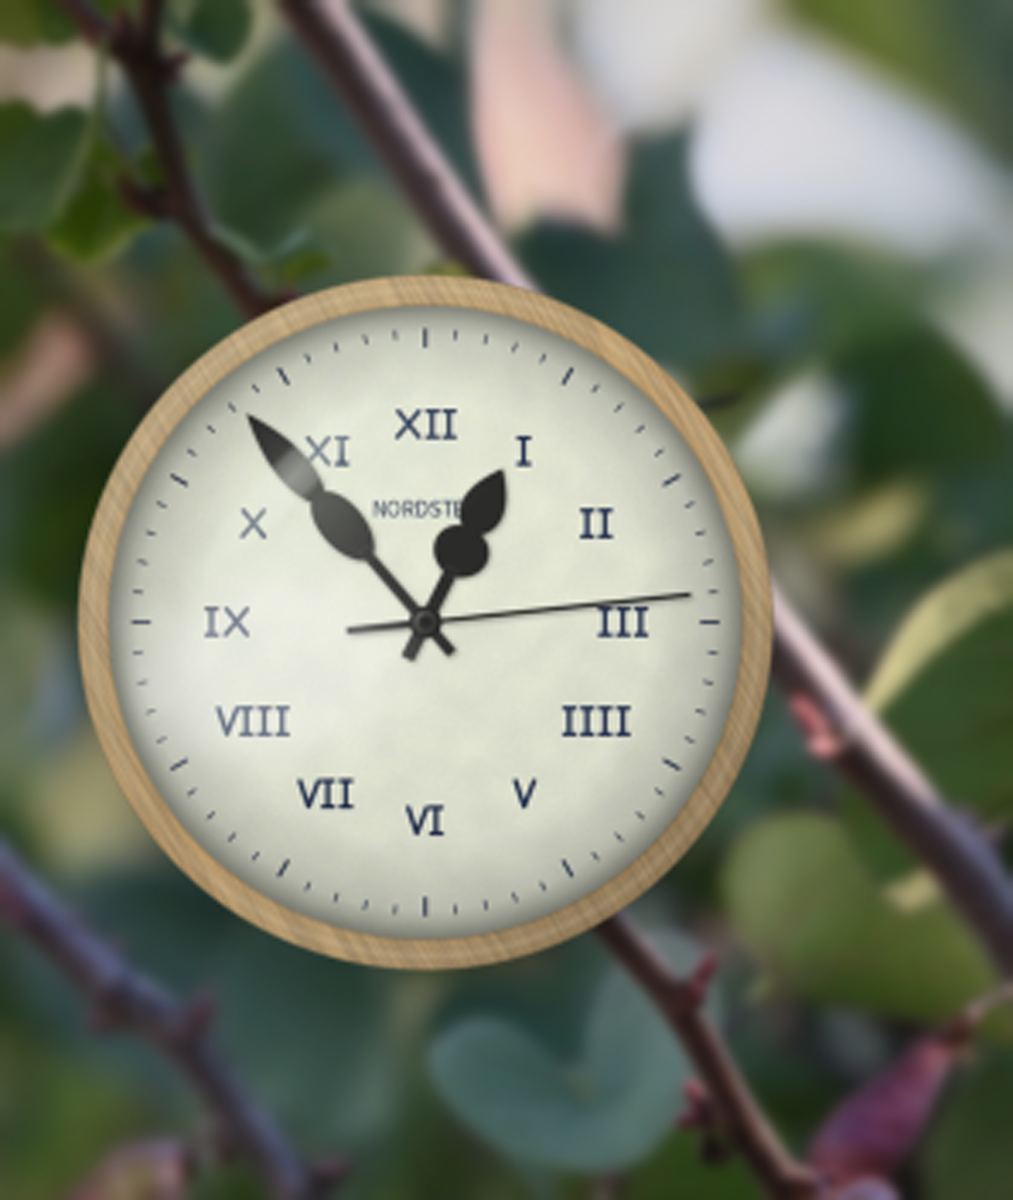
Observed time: 12:53:14
